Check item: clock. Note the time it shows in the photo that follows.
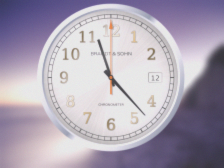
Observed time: 11:23:00
